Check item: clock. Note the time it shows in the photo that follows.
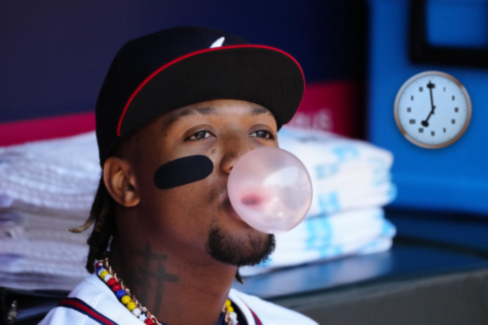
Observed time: 6:59
